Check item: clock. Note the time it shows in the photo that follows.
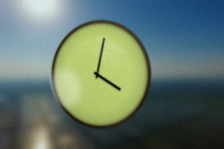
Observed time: 4:02
